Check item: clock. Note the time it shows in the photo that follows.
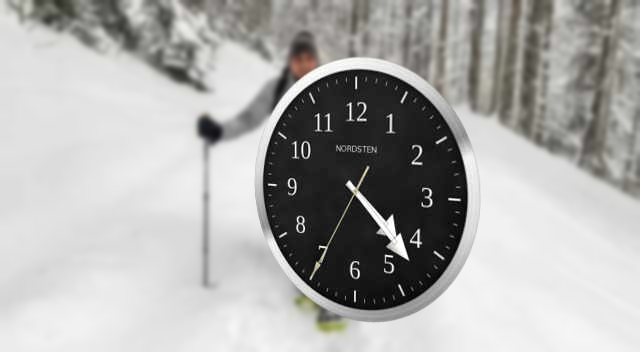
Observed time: 4:22:35
